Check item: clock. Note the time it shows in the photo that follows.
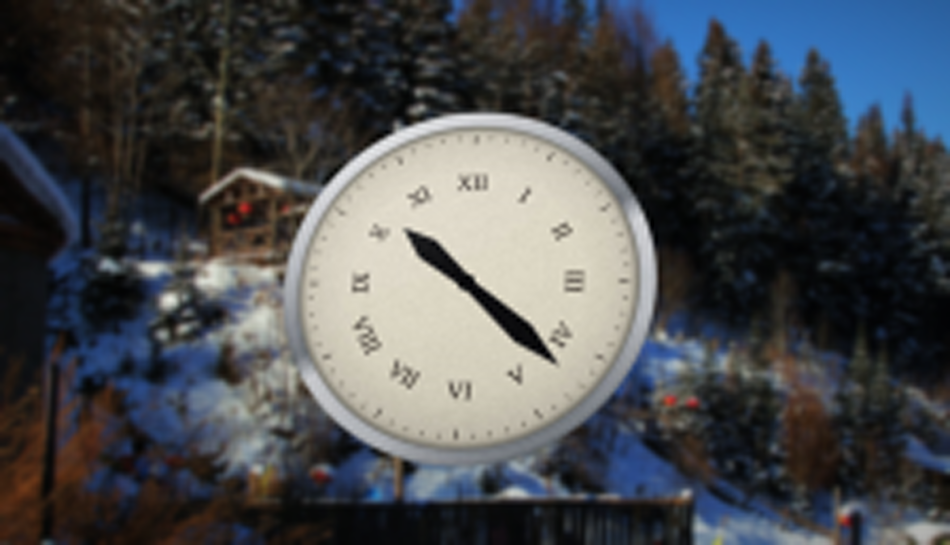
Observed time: 10:22
